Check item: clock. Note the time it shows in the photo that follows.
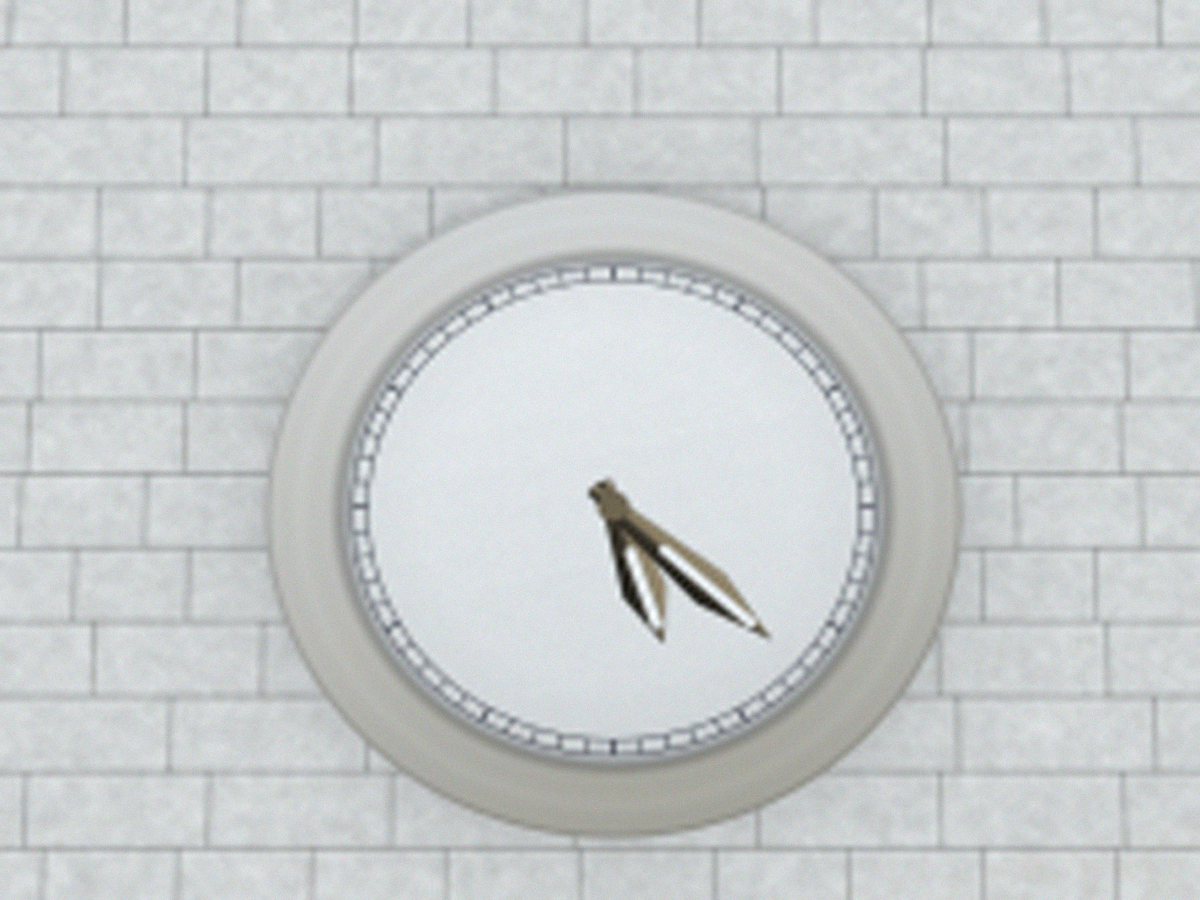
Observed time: 5:22
